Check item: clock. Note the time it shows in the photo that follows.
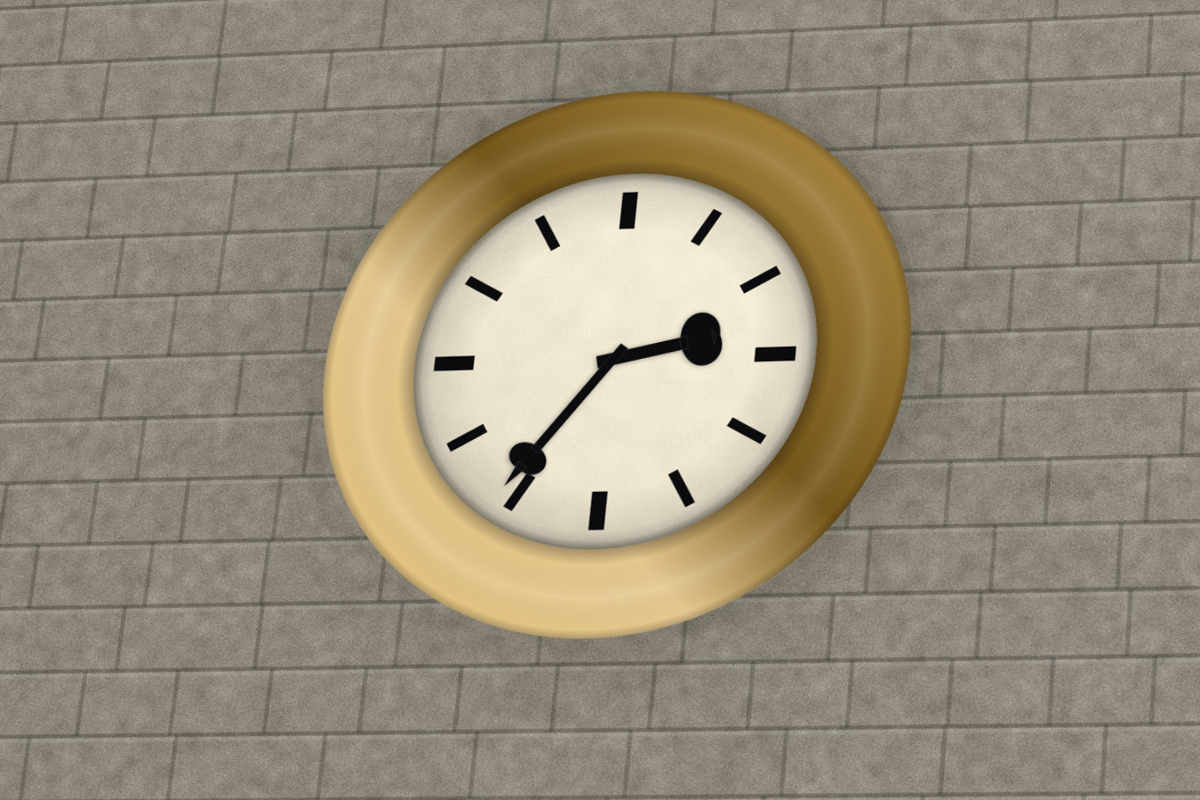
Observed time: 2:36
